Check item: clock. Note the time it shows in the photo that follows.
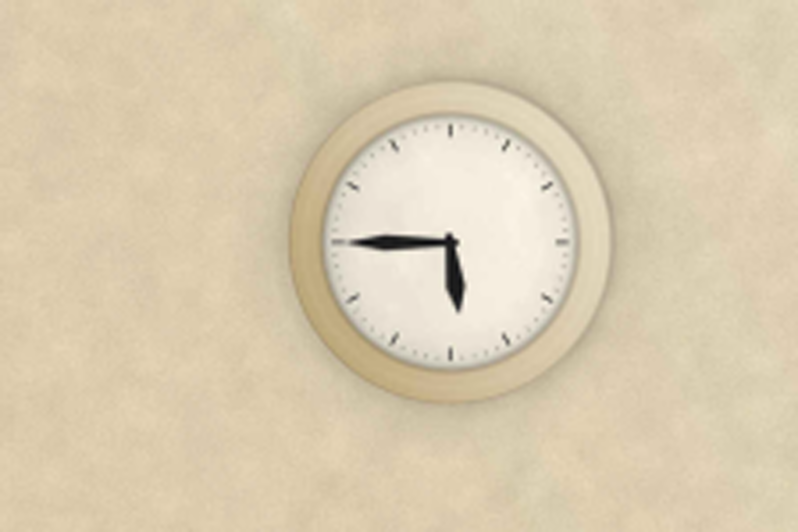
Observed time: 5:45
